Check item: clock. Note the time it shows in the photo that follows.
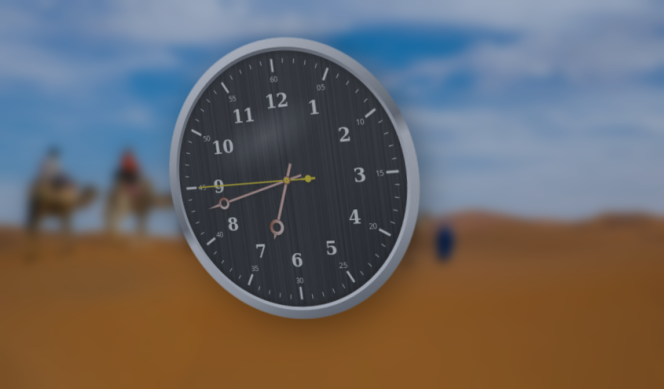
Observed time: 6:42:45
